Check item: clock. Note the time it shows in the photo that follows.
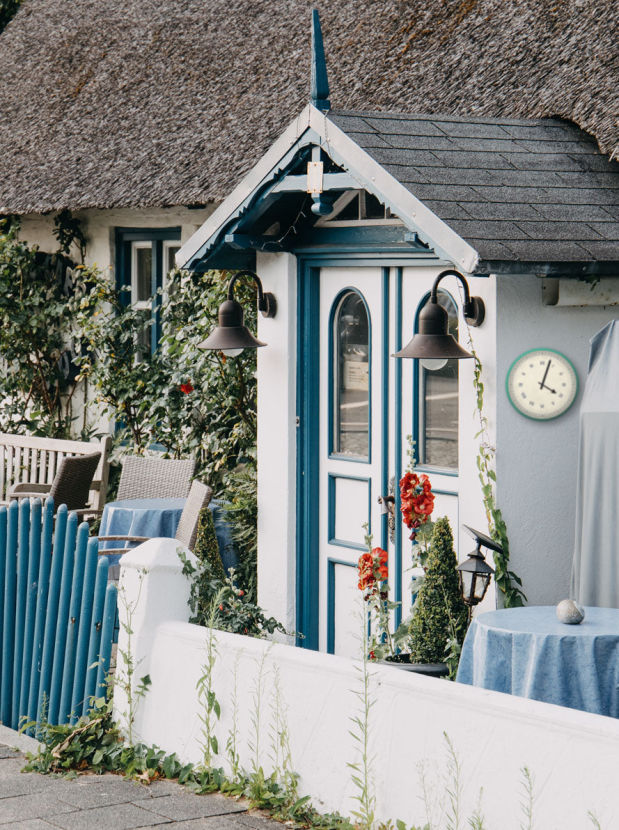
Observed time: 4:03
